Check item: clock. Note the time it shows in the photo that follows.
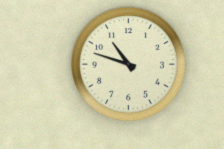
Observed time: 10:48
